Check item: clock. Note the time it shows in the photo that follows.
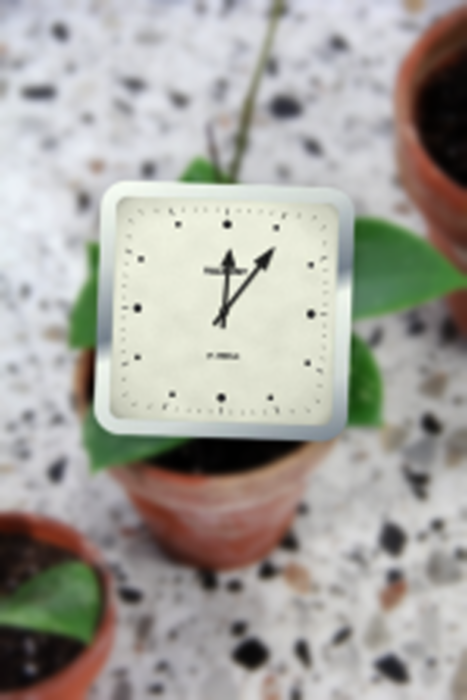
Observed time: 12:06
